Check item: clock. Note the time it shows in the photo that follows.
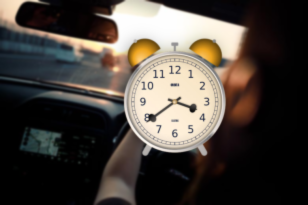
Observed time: 3:39
